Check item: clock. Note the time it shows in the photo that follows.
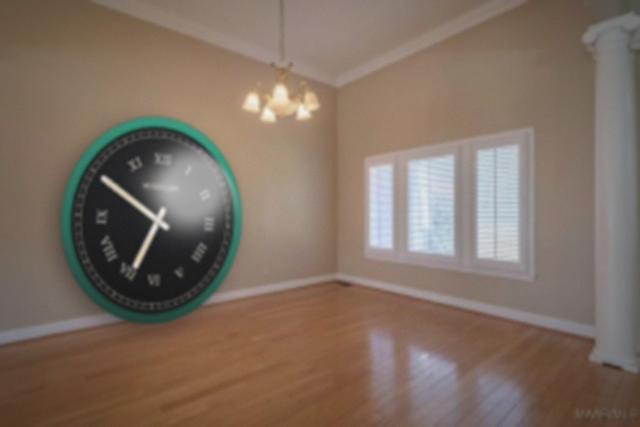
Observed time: 6:50
